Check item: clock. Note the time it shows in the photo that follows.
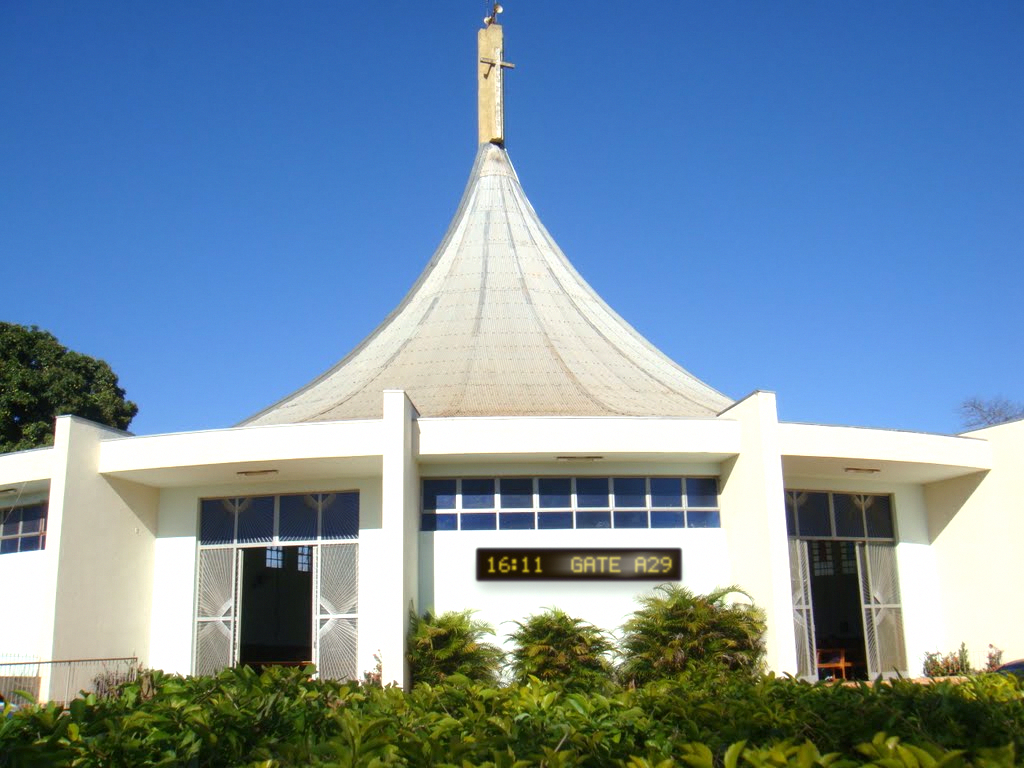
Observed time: 16:11
